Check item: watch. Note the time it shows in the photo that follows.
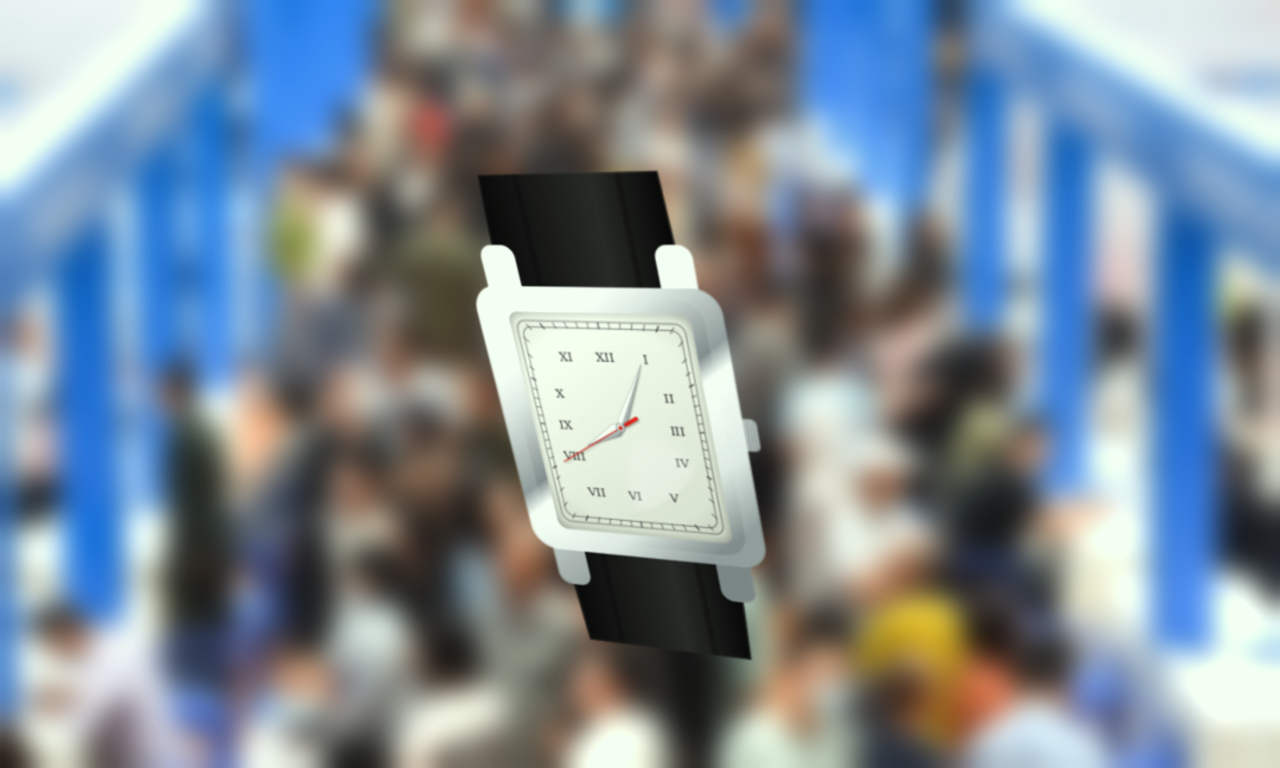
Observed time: 8:04:40
